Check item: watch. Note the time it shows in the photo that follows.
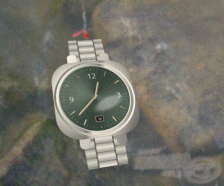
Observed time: 12:38
